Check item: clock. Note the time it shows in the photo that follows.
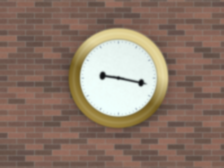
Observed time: 9:17
